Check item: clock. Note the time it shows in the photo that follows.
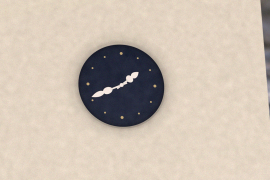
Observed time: 1:41
